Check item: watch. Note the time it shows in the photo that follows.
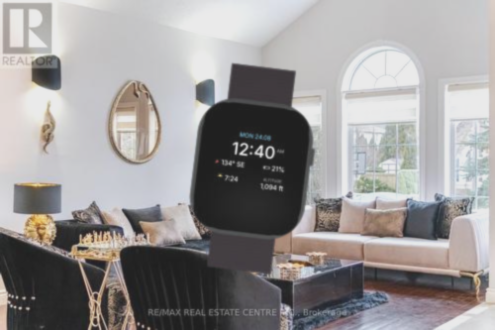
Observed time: 12:40
